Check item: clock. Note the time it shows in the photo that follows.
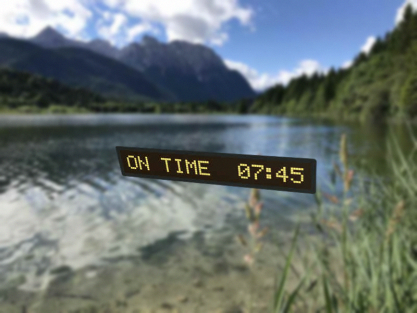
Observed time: 7:45
